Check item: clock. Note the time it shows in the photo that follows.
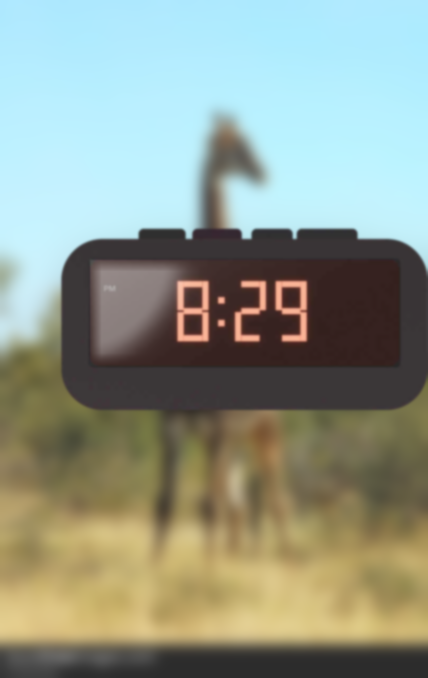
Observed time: 8:29
